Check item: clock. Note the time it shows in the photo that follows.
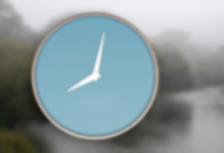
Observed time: 8:02
